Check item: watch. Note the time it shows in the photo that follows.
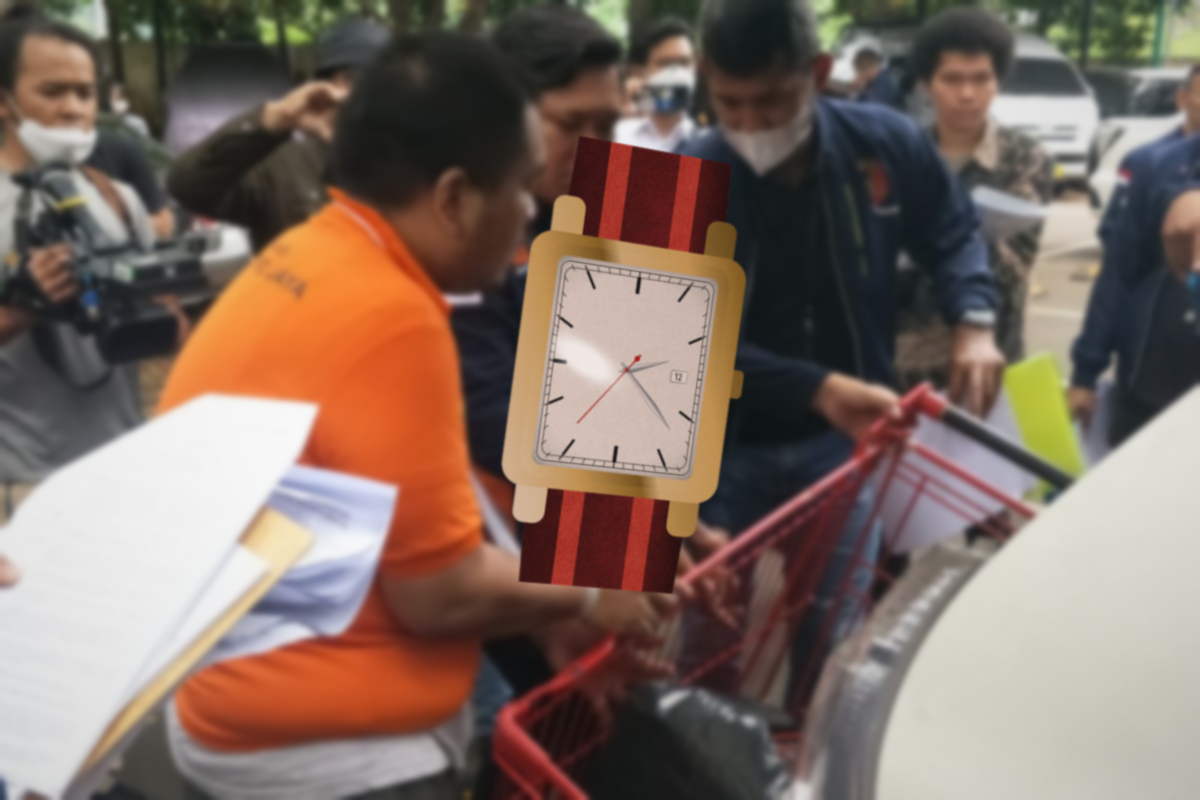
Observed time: 2:22:36
